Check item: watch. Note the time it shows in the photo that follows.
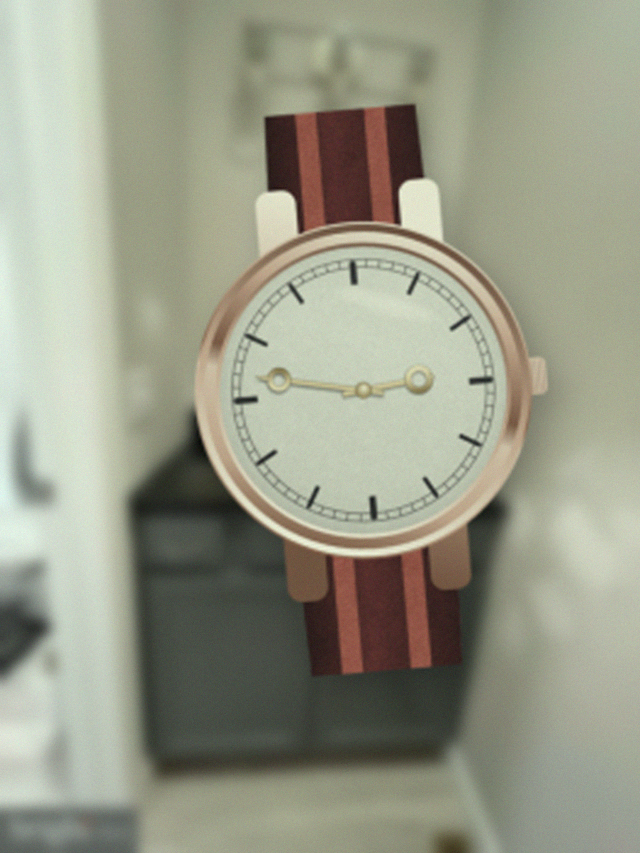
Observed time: 2:47
